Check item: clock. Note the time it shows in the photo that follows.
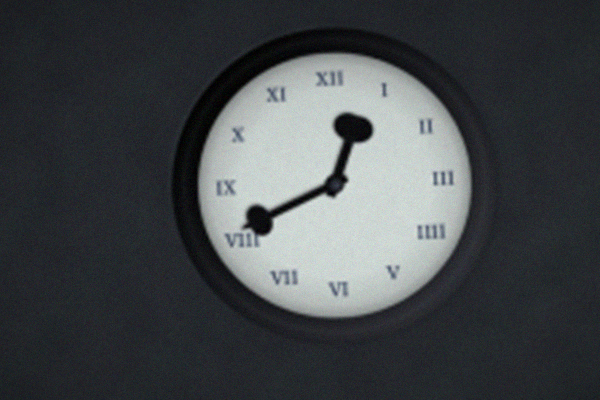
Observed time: 12:41
